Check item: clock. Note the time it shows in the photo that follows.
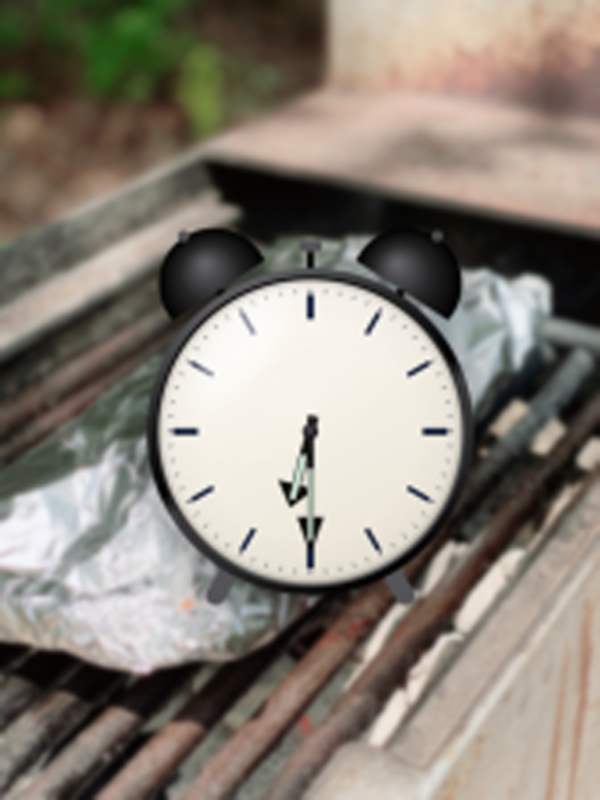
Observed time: 6:30
